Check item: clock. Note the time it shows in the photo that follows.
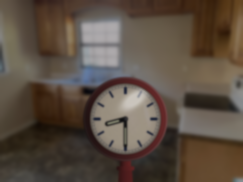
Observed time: 8:30
